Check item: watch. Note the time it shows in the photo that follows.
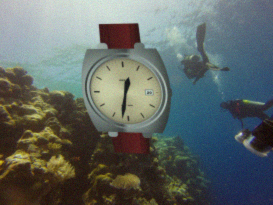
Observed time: 12:32
